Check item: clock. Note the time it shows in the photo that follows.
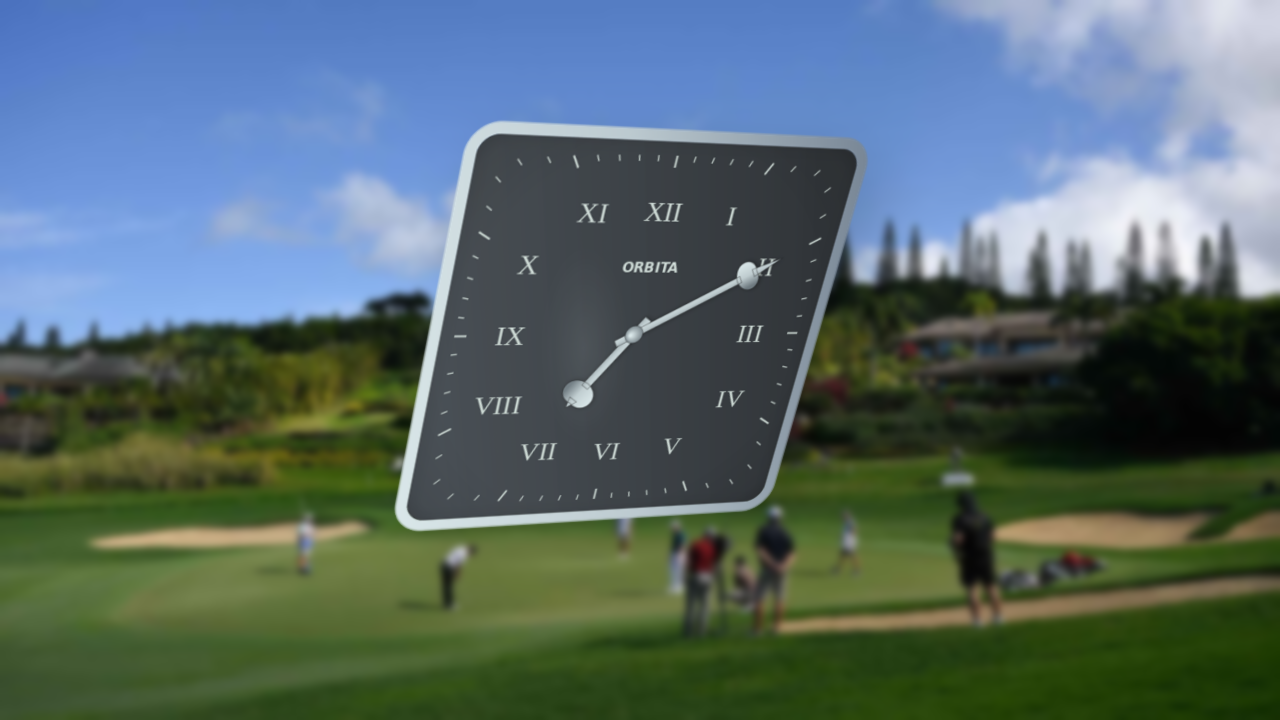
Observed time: 7:10
